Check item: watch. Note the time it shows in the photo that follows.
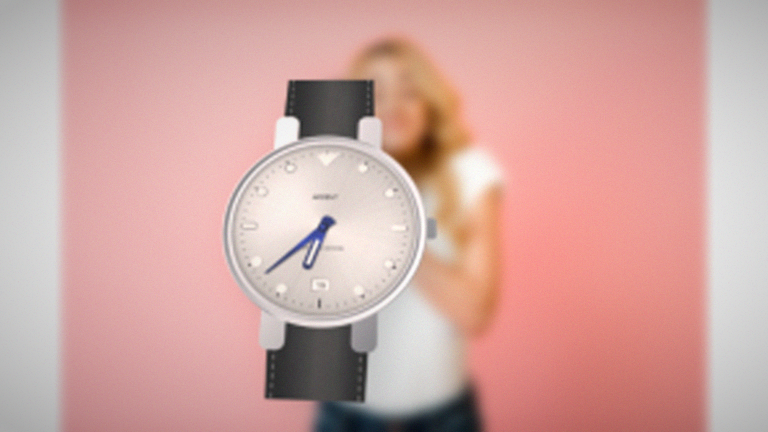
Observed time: 6:38
